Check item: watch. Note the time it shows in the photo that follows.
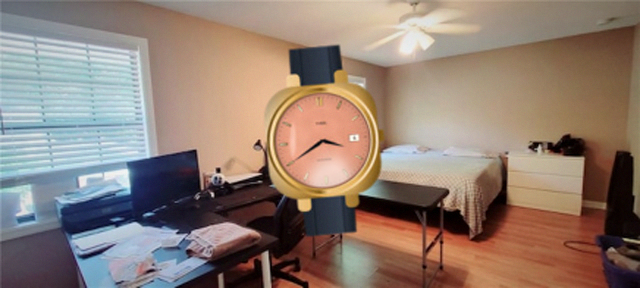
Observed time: 3:40
